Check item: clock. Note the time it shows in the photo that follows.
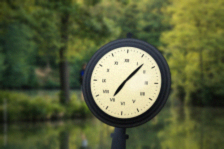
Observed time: 7:07
